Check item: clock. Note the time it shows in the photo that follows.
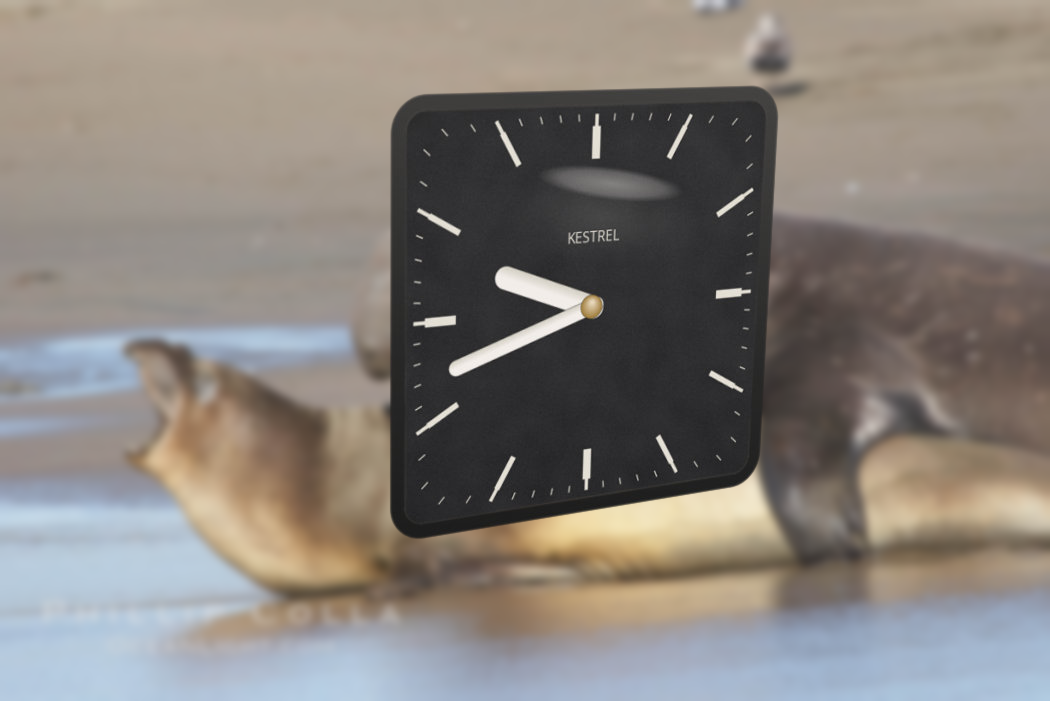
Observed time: 9:42
